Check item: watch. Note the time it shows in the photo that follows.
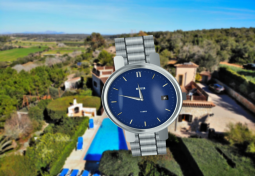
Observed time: 11:48
